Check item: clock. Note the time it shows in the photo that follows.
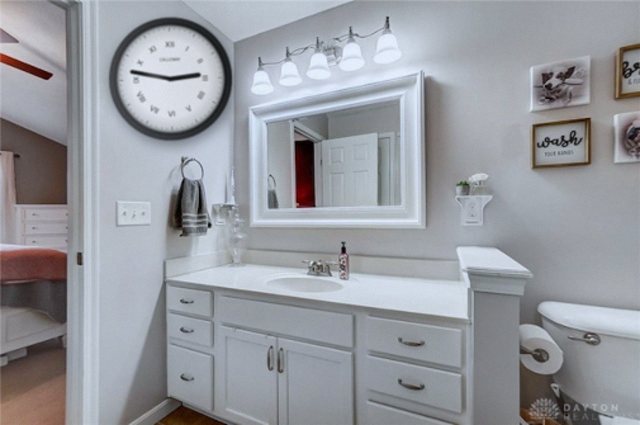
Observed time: 2:47
